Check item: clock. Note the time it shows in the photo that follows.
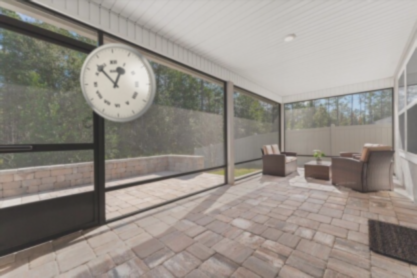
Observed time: 12:53
